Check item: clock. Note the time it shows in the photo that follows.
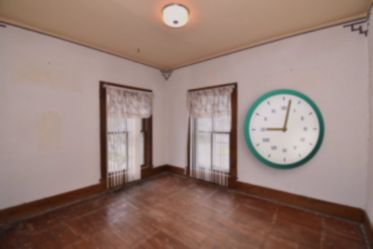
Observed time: 9:02
